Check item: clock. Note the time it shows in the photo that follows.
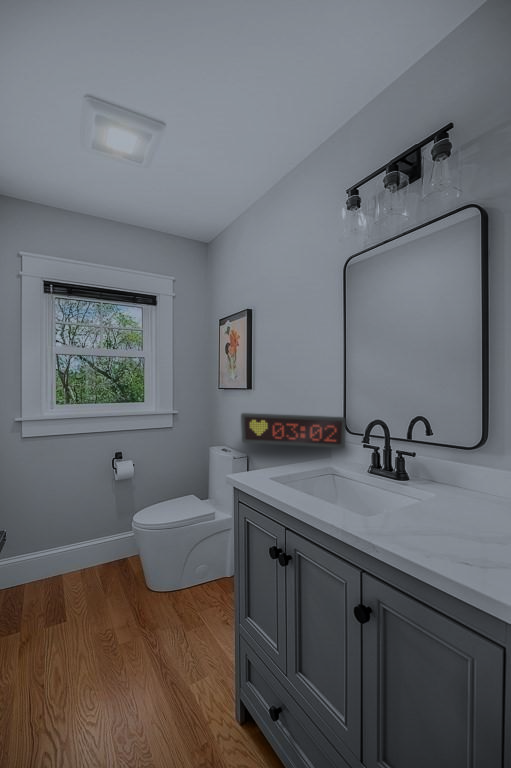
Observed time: 3:02
